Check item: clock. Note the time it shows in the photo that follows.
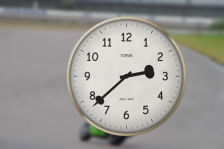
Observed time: 2:38
